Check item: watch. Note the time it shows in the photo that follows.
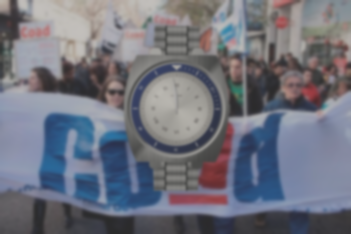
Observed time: 11:59
